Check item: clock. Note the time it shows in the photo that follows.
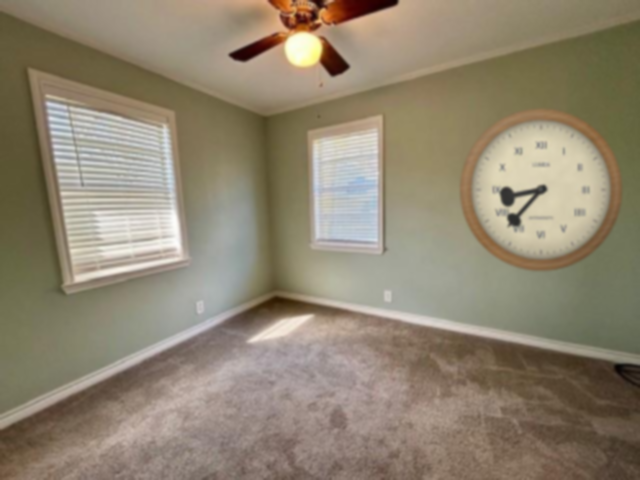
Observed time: 8:37
